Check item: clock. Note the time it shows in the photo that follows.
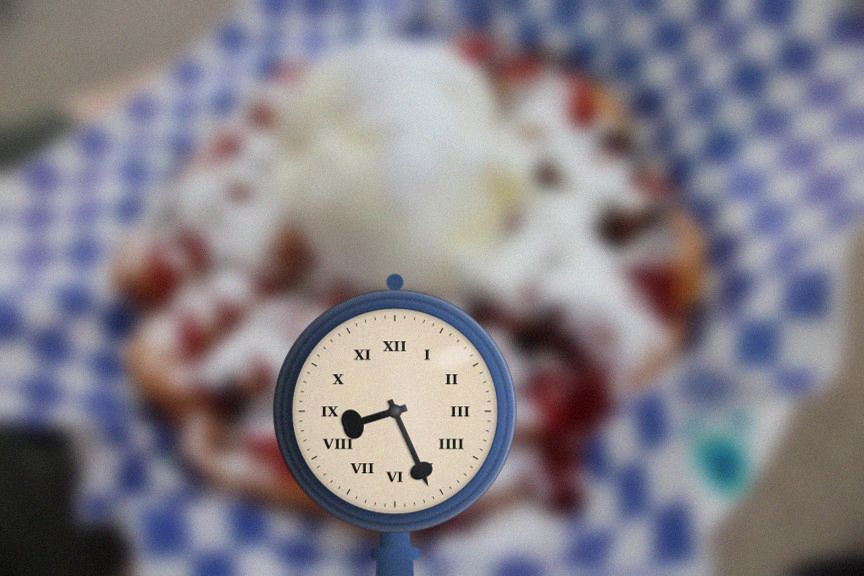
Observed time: 8:26
